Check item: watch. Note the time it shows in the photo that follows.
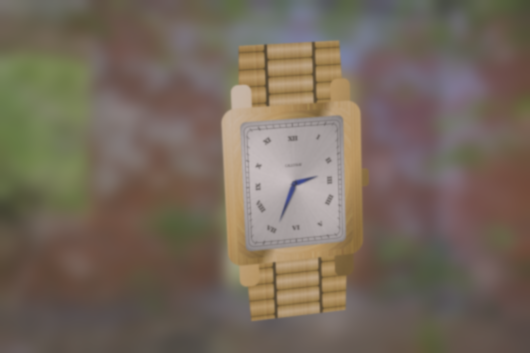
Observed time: 2:34
